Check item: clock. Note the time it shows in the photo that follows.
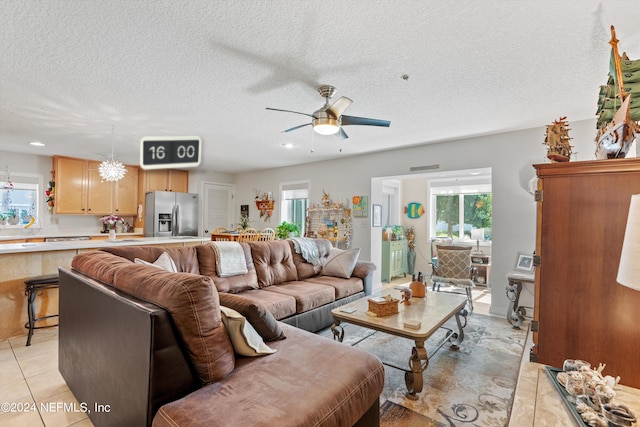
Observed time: 16:00
